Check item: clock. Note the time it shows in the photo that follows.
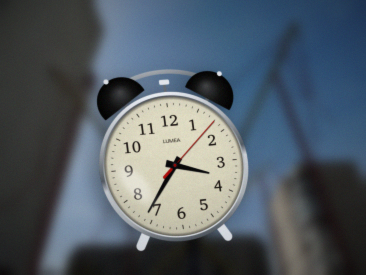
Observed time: 3:36:08
